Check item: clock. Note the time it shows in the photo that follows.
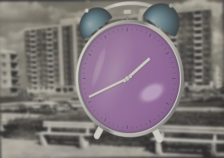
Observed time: 1:41
